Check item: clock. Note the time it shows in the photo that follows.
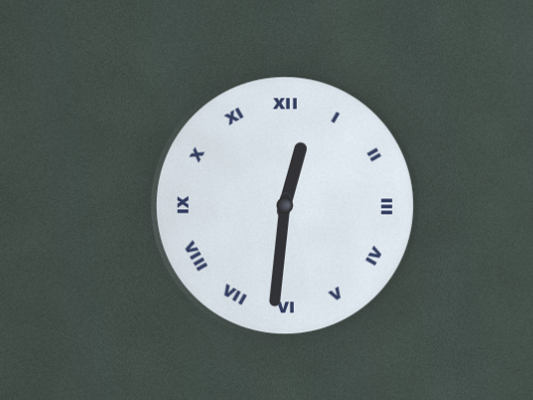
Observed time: 12:31
